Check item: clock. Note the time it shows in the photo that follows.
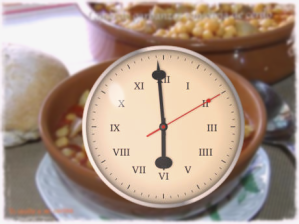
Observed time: 5:59:10
